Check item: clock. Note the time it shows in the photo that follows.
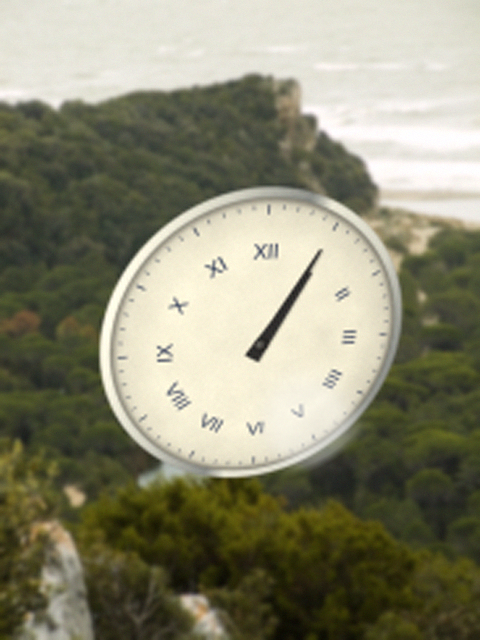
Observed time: 1:05
